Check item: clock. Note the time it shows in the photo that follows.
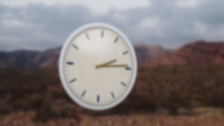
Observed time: 2:14
